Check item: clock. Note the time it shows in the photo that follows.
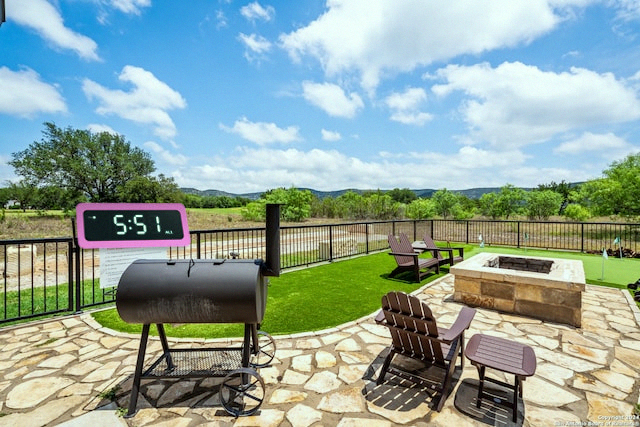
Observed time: 5:51
